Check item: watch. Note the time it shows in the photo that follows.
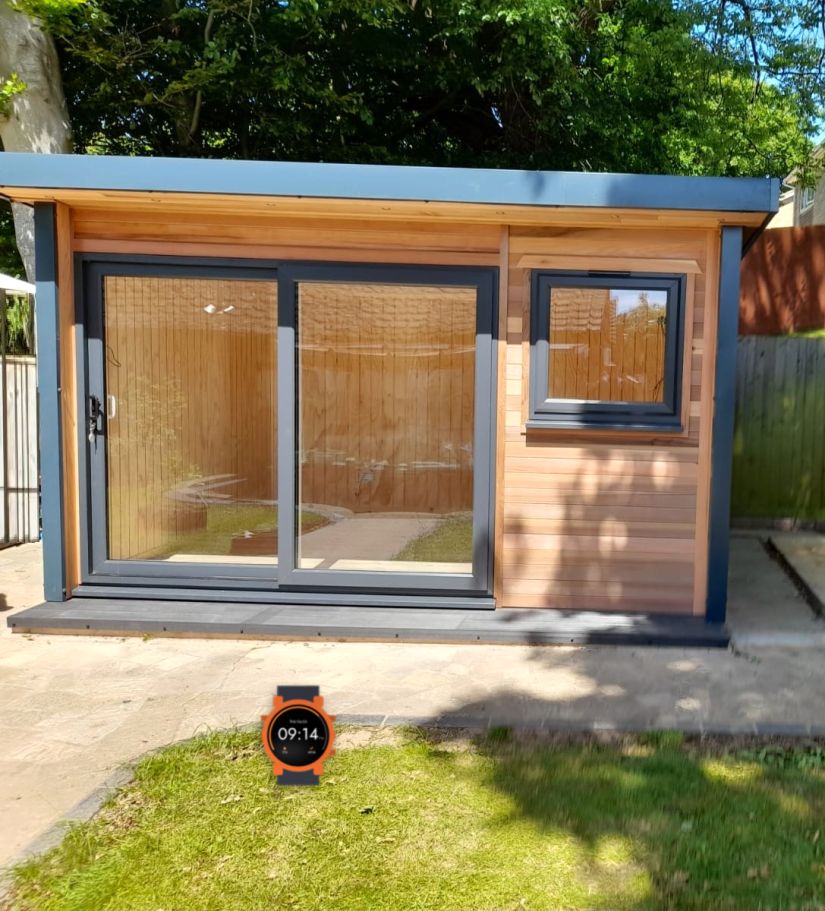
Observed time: 9:14
